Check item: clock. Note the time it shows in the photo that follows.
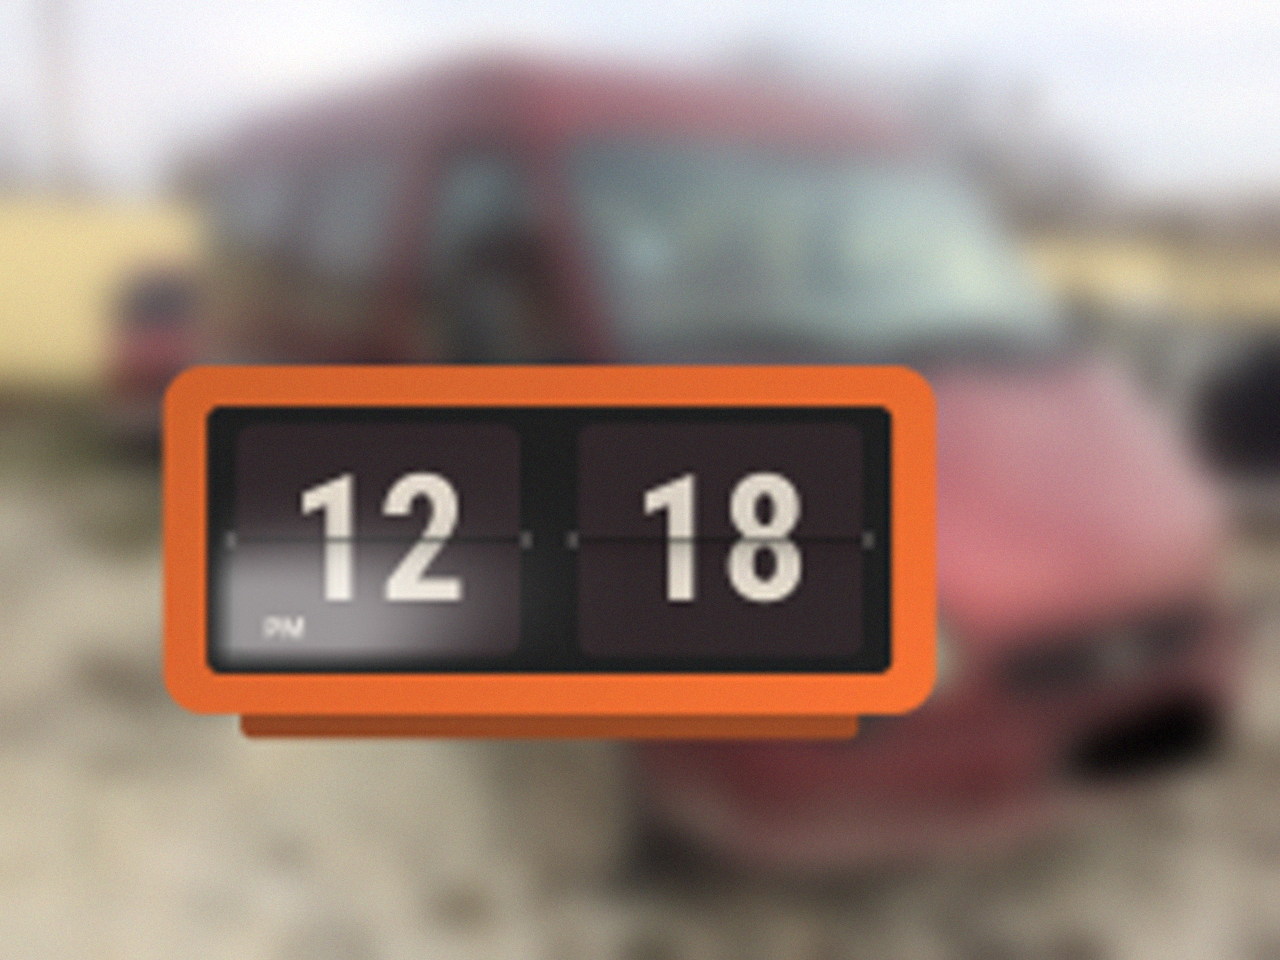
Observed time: 12:18
